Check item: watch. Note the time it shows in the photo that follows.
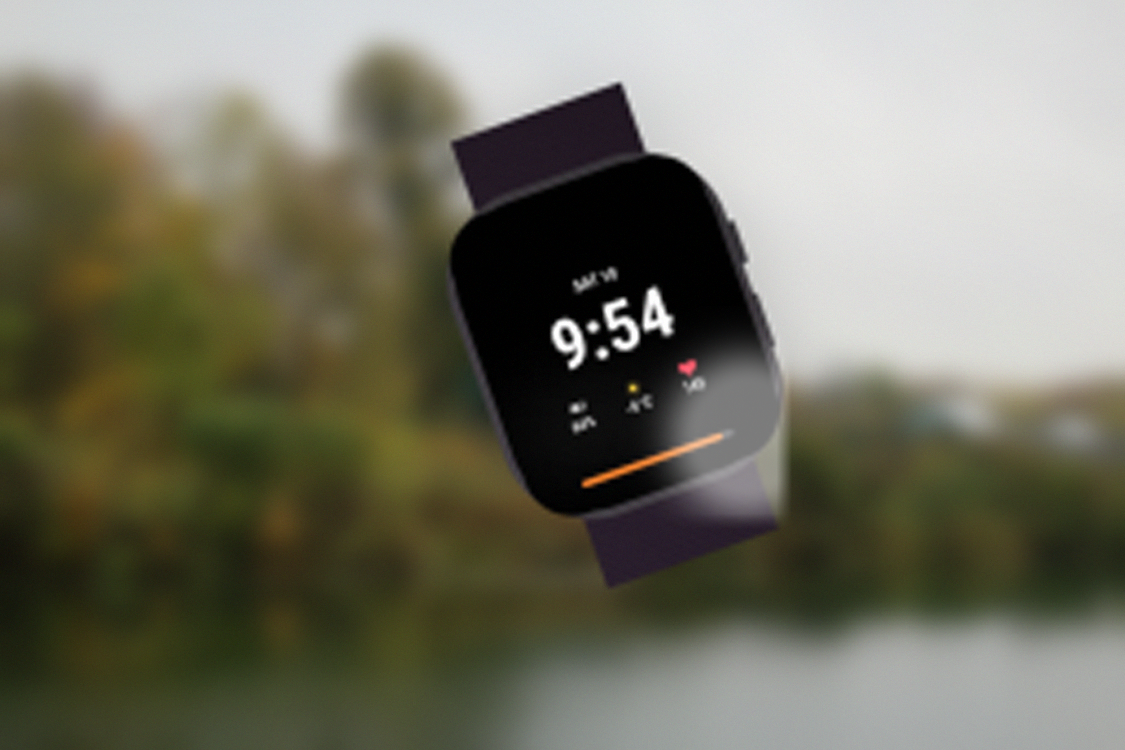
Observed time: 9:54
